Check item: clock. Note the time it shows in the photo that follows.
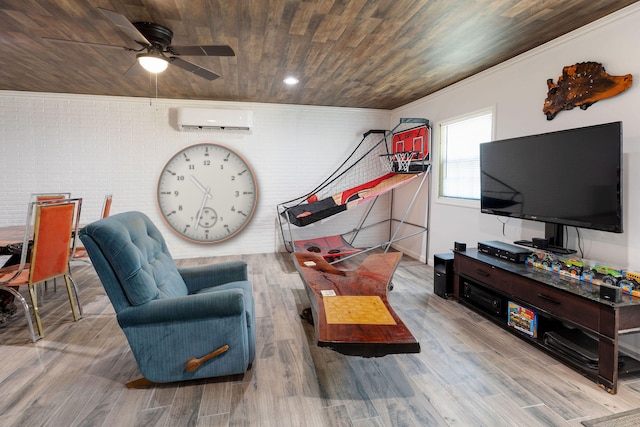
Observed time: 10:33
